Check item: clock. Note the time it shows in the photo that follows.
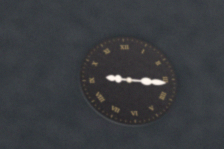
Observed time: 9:16
